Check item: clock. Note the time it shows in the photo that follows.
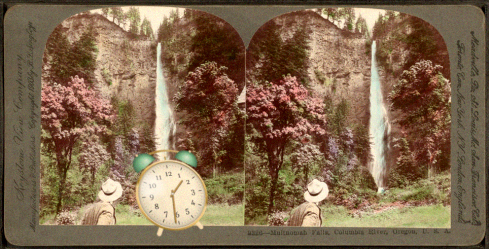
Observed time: 1:31
